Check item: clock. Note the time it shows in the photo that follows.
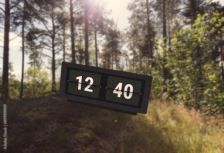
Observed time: 12:40
